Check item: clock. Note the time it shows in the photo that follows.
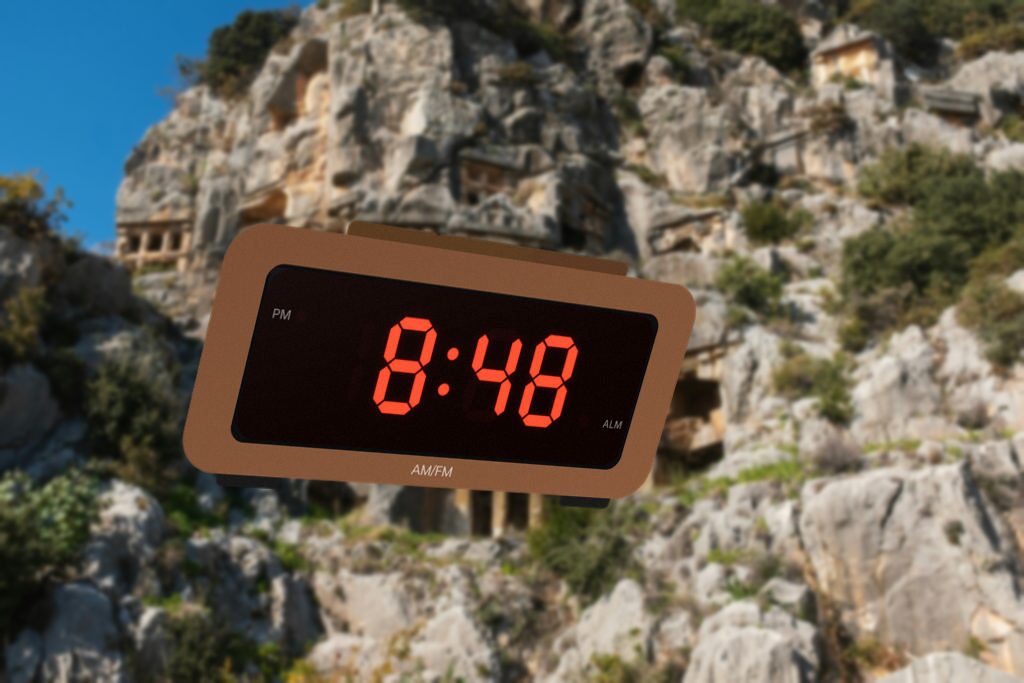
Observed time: 8:48
